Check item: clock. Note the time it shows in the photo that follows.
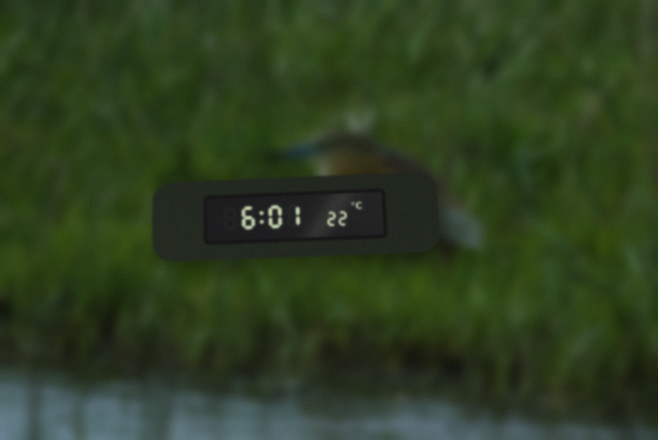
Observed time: 6:01
